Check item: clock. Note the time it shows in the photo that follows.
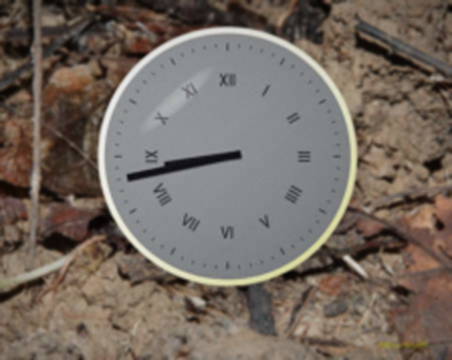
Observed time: 8:43
